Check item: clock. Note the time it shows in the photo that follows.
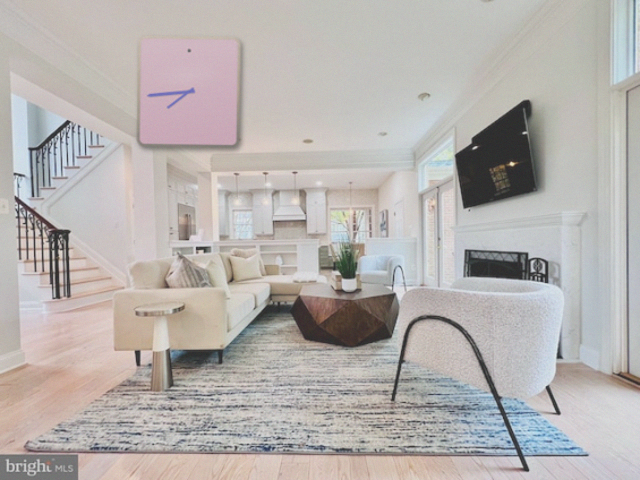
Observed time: 7:44
